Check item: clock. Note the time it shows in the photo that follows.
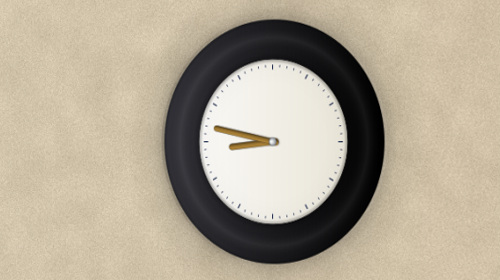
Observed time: 8:47
